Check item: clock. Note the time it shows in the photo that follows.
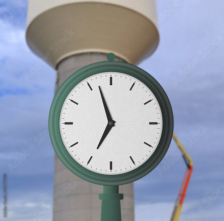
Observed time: 6:57
